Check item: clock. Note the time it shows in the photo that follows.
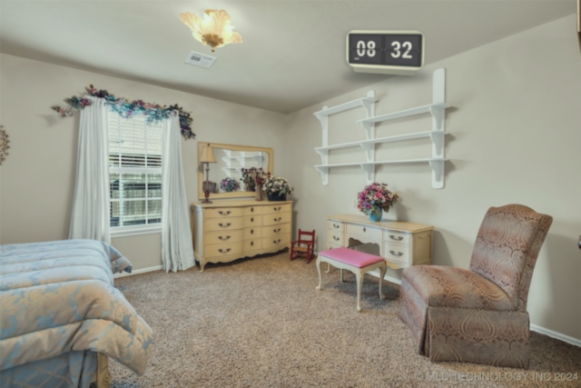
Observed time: 8:32
